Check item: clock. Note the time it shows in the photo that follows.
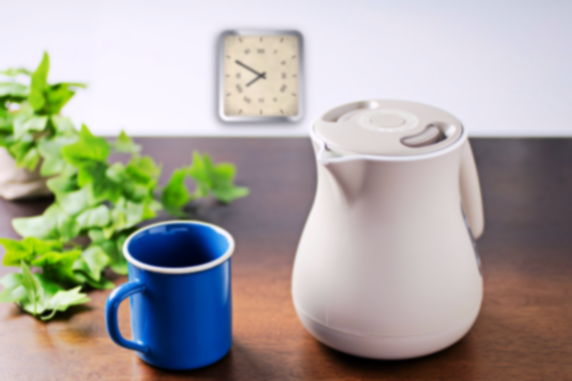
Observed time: 7:50
